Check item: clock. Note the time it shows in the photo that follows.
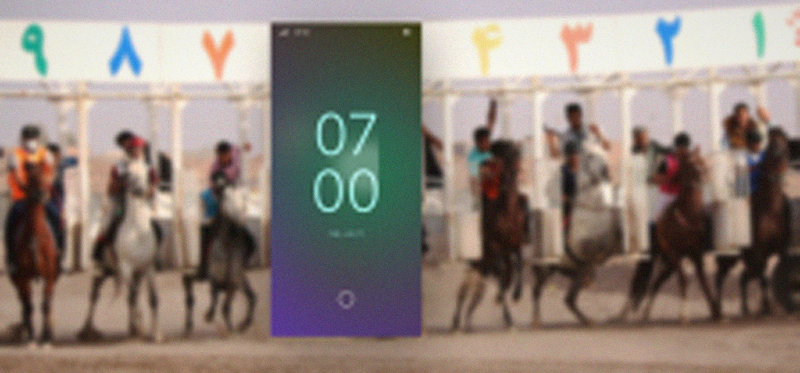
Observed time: 7:00
